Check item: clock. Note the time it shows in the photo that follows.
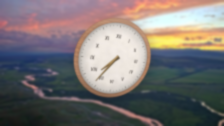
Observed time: 7:36
